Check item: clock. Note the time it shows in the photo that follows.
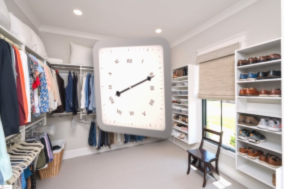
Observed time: 8:11
